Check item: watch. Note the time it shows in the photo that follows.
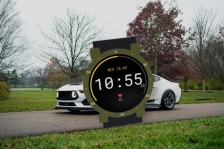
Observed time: 10:55
